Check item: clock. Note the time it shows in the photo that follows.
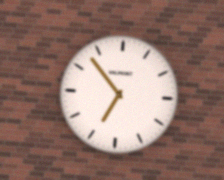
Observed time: 6:53
